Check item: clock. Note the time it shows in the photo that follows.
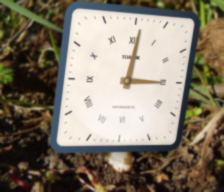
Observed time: 3:01
